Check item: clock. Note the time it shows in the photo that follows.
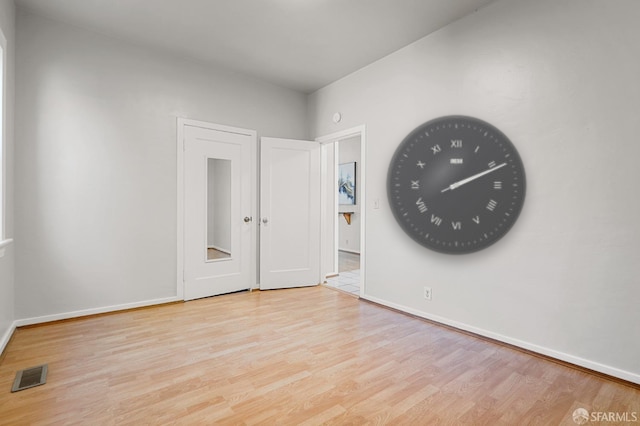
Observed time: 2:11:11
